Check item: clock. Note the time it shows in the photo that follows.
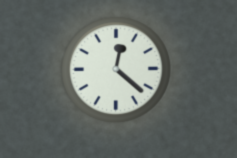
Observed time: 12:22
